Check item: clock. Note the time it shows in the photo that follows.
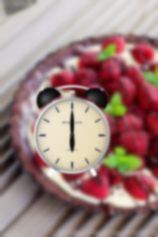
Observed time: 6:00
